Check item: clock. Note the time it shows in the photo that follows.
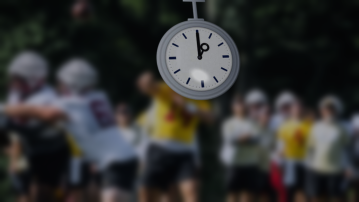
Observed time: 1:00
